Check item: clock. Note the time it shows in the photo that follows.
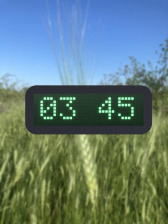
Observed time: 3:45
